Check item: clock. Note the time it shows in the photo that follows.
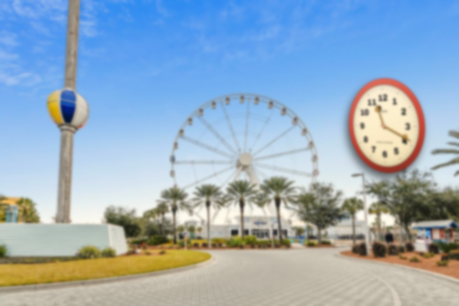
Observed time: 11:19
